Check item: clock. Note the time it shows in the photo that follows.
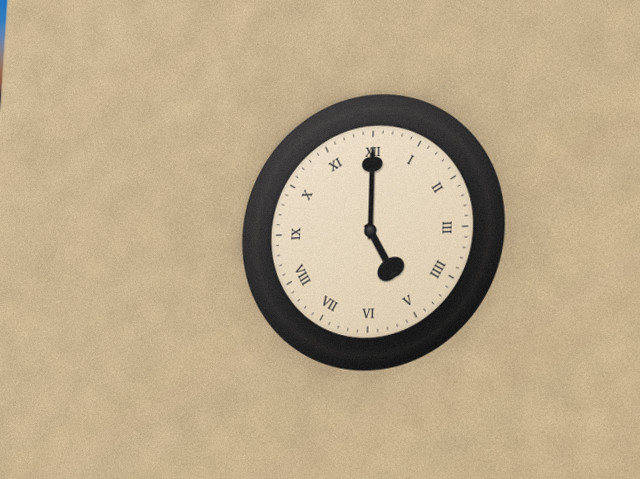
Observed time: 5:00
